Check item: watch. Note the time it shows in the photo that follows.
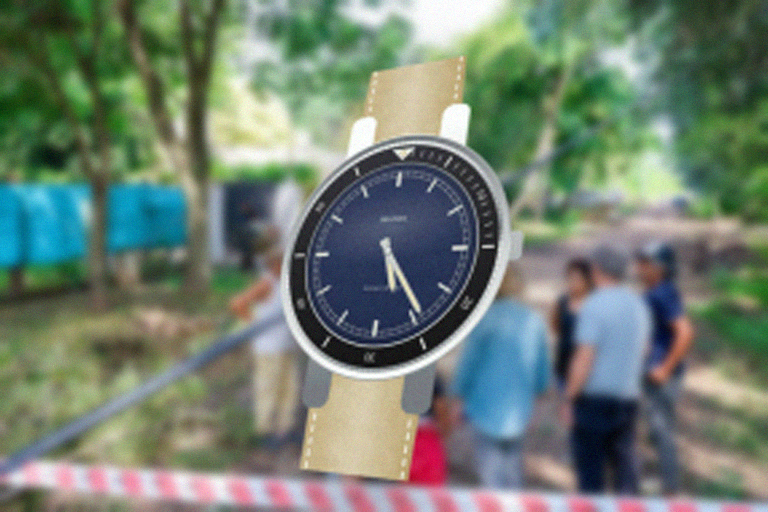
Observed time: 5:24
